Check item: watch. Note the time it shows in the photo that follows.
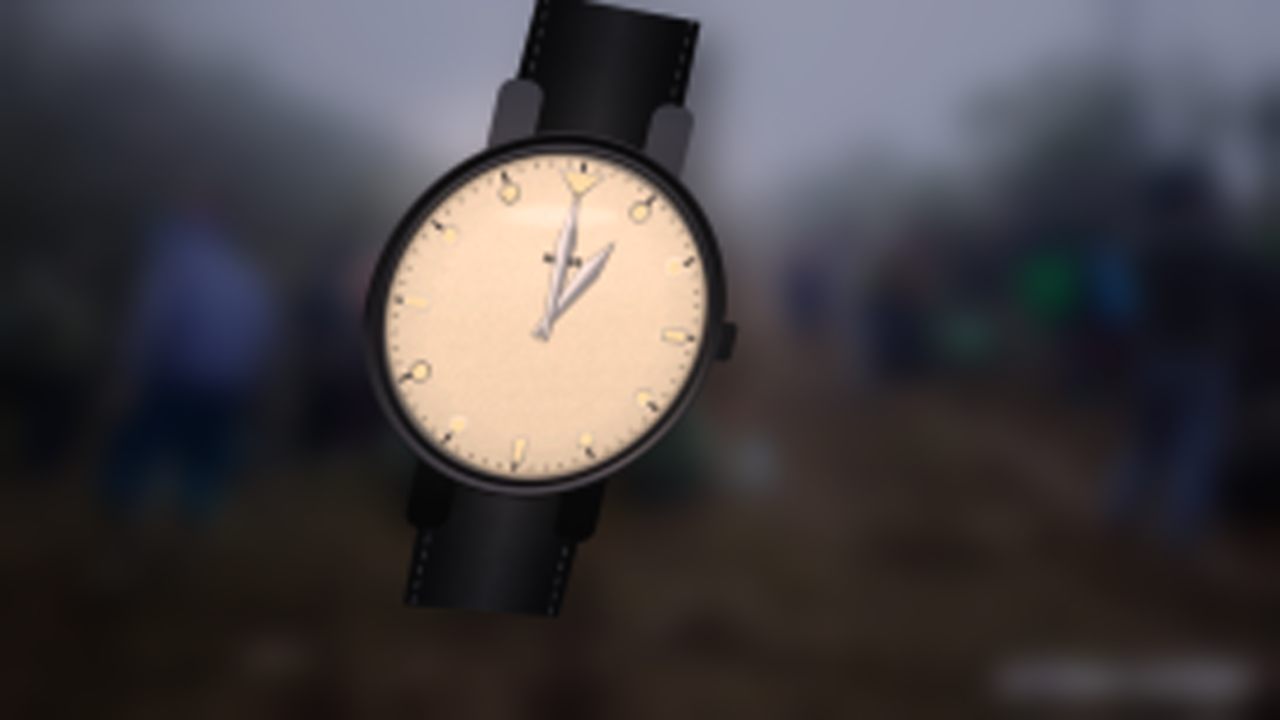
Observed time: 1:00
